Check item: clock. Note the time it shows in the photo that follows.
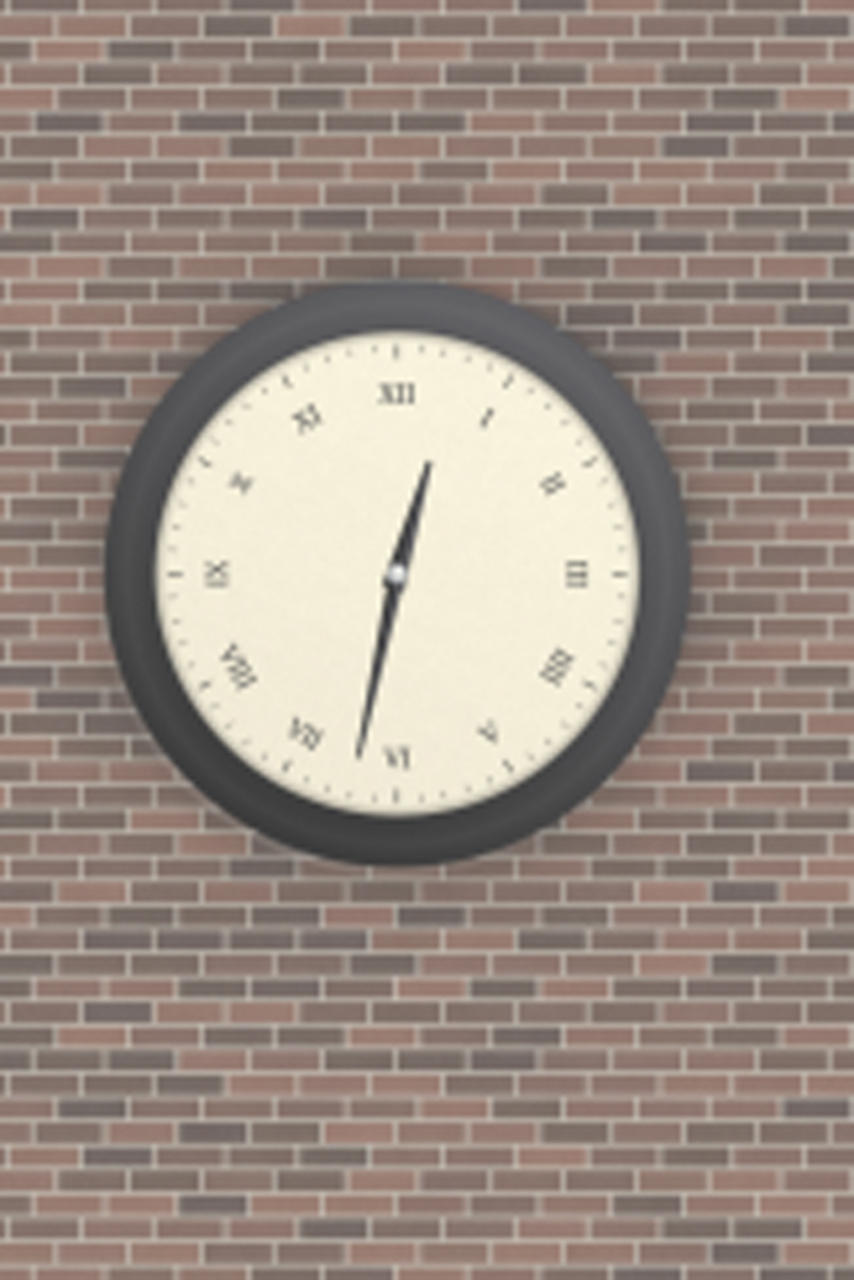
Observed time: 12:32
